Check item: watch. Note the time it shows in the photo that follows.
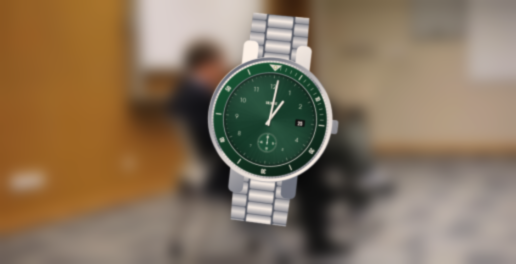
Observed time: 1:01
